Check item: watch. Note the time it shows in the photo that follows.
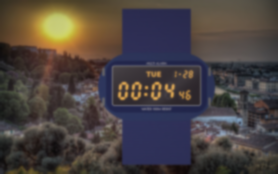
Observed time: 0:04
